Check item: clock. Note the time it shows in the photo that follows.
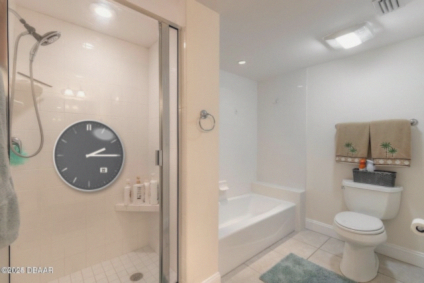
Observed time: 2:15
